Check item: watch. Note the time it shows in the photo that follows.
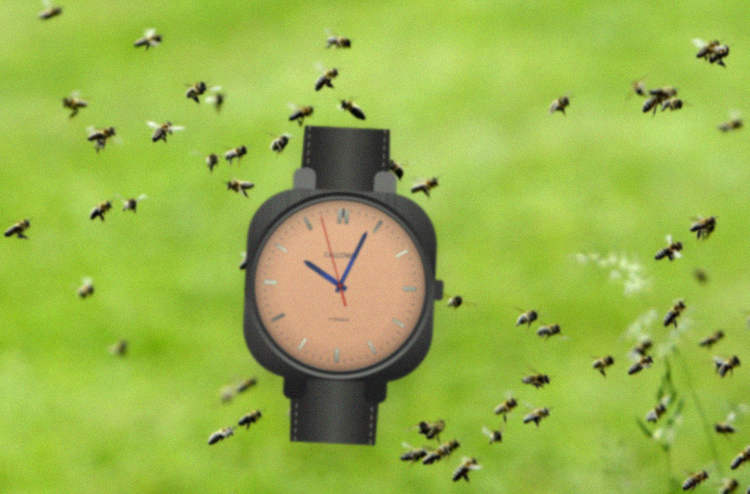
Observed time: 10:03:57
